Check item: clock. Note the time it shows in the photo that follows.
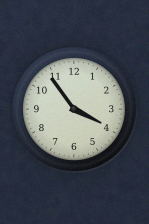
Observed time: 3:54
